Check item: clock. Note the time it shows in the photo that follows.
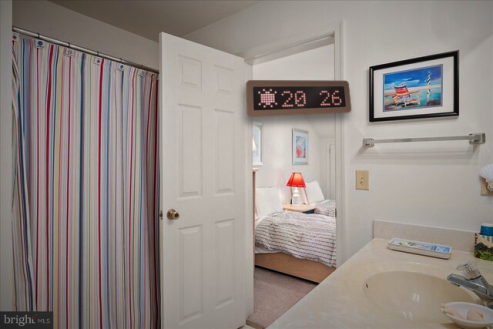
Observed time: 20:26
